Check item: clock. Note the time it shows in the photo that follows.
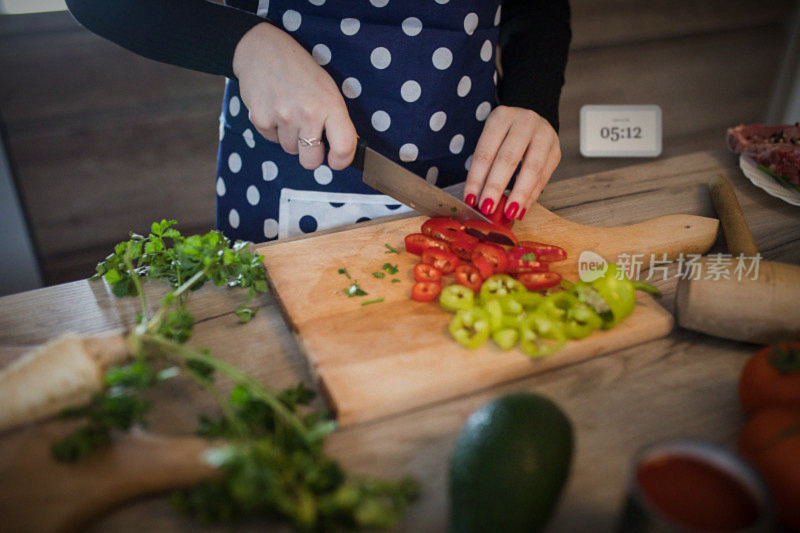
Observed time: 5:12
